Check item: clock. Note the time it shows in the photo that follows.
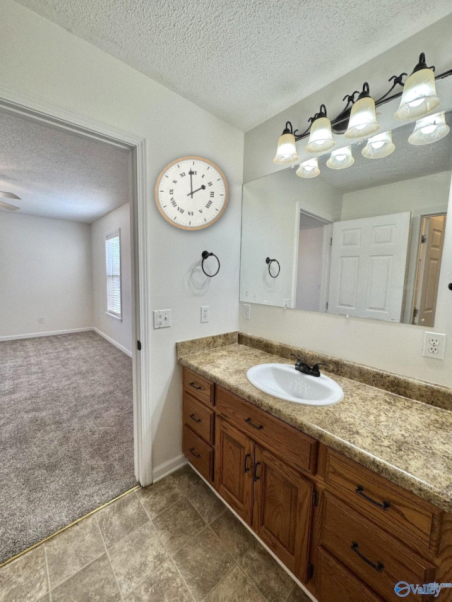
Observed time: 1:59
